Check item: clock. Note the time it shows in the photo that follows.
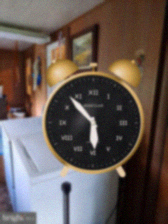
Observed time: 5:53
